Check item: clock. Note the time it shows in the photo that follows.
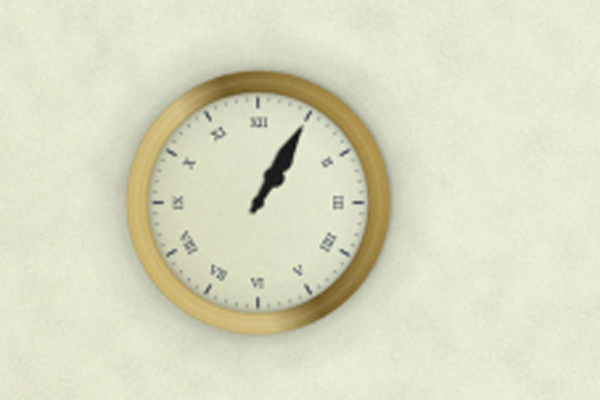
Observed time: 1:05
